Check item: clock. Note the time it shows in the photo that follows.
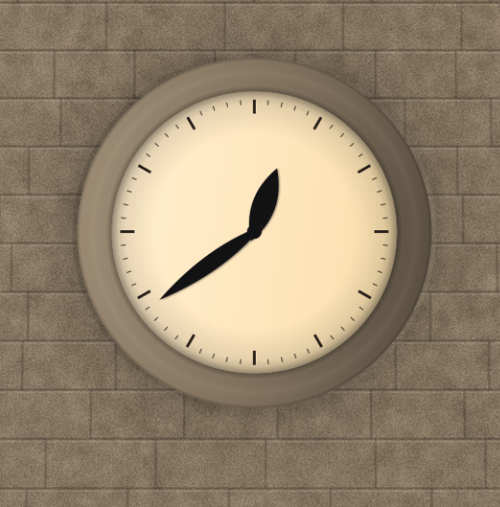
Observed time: 12:39
